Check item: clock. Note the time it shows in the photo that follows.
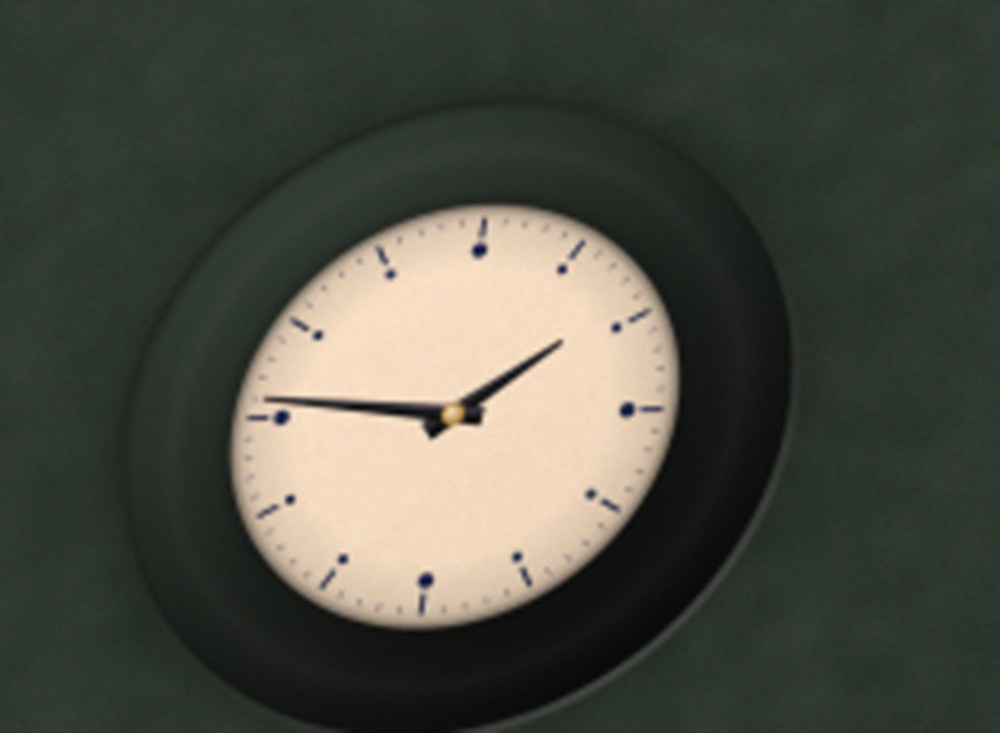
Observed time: 1:46
